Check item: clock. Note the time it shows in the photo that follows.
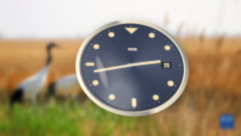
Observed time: 2:43
